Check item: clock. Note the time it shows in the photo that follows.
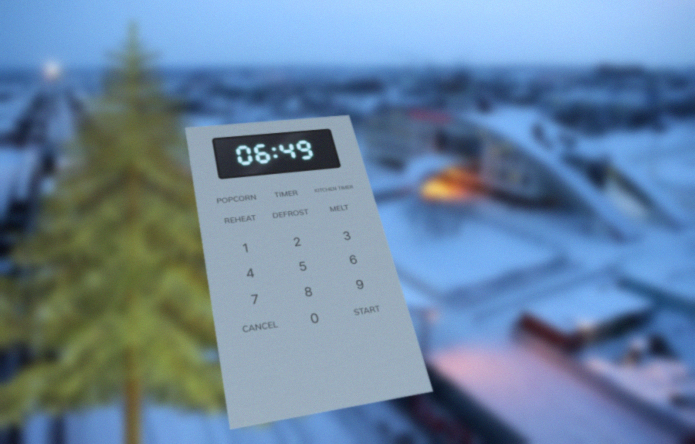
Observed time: 6:49
